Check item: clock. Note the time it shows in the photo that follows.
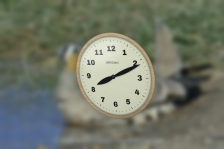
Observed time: 8:11
